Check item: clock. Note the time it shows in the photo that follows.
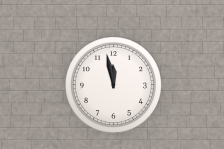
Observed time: 11:58
